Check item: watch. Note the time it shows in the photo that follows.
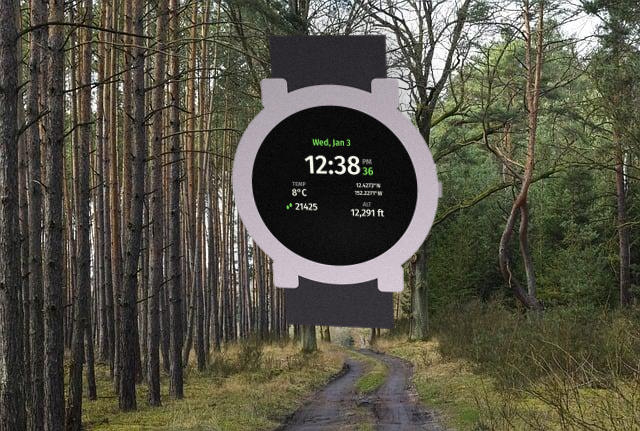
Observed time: 12:38:36
